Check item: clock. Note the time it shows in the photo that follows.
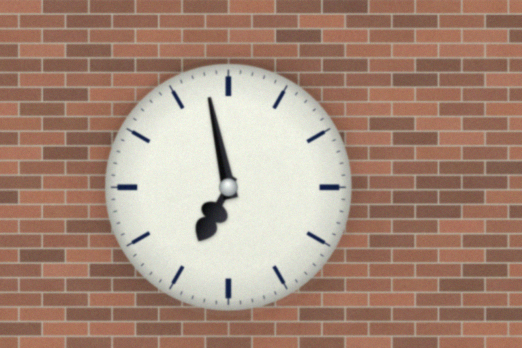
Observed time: 6:58
